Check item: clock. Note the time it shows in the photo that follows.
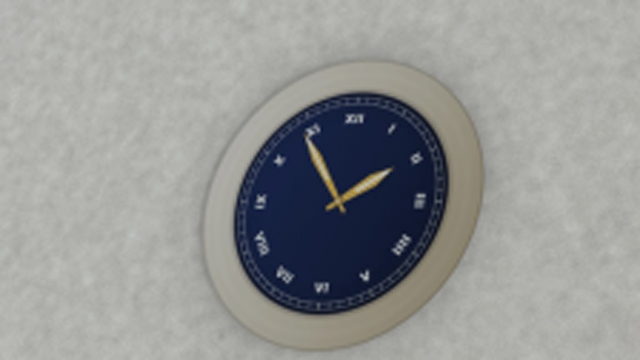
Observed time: 1:54
